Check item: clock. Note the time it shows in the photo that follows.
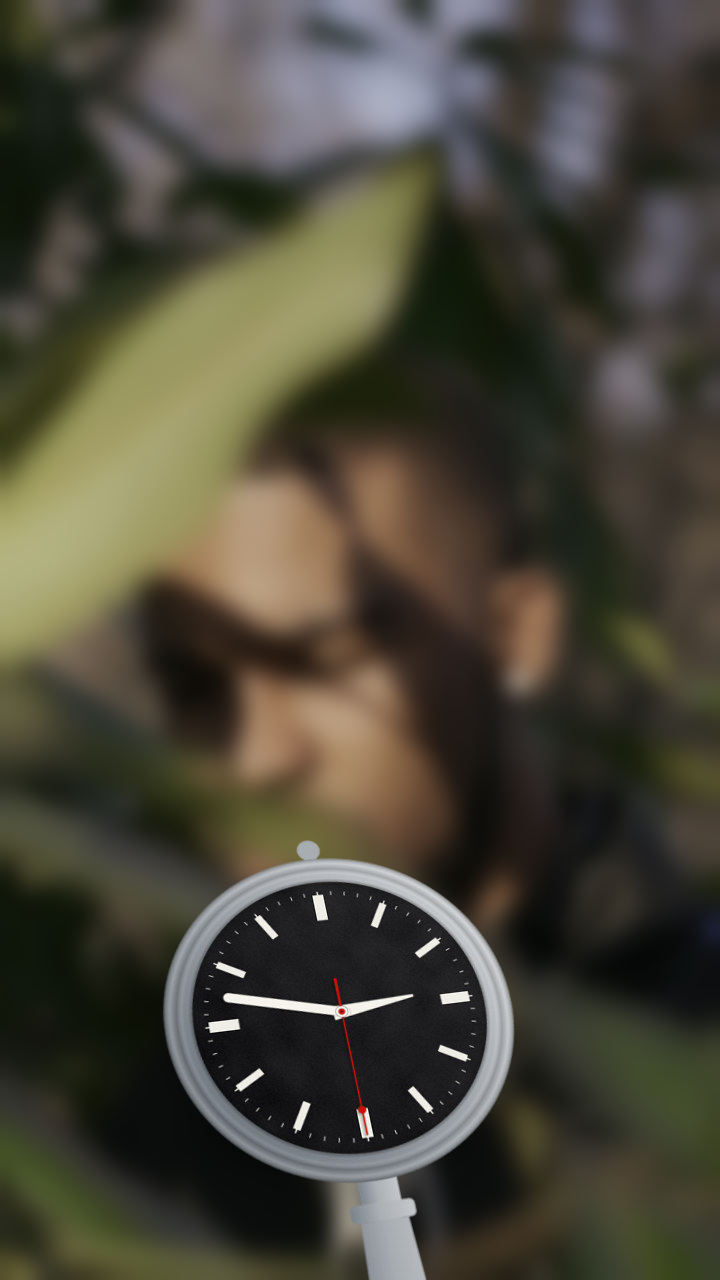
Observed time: 2:47:30
